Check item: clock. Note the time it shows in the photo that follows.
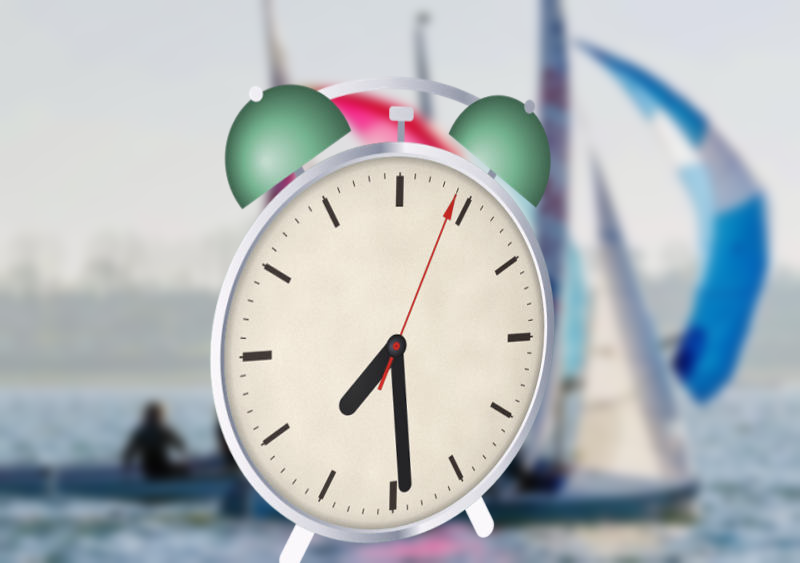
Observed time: 7:29:04
